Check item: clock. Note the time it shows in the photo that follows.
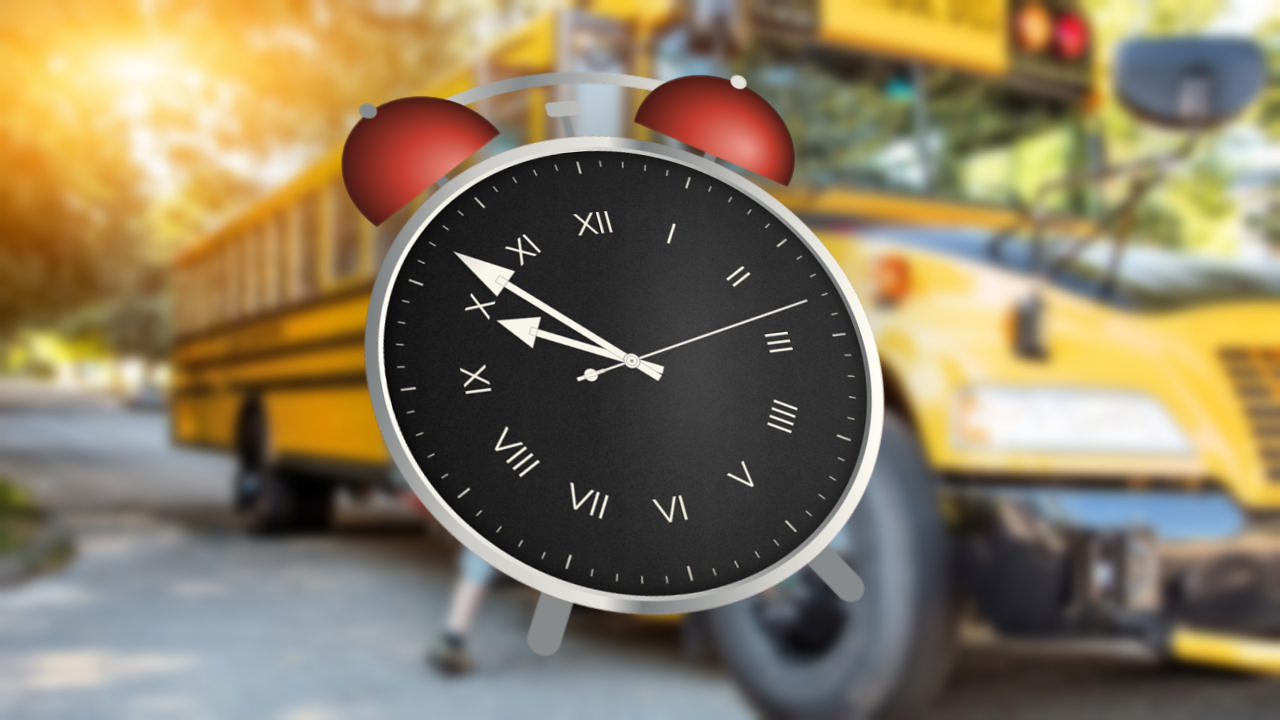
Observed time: 9:52:13
